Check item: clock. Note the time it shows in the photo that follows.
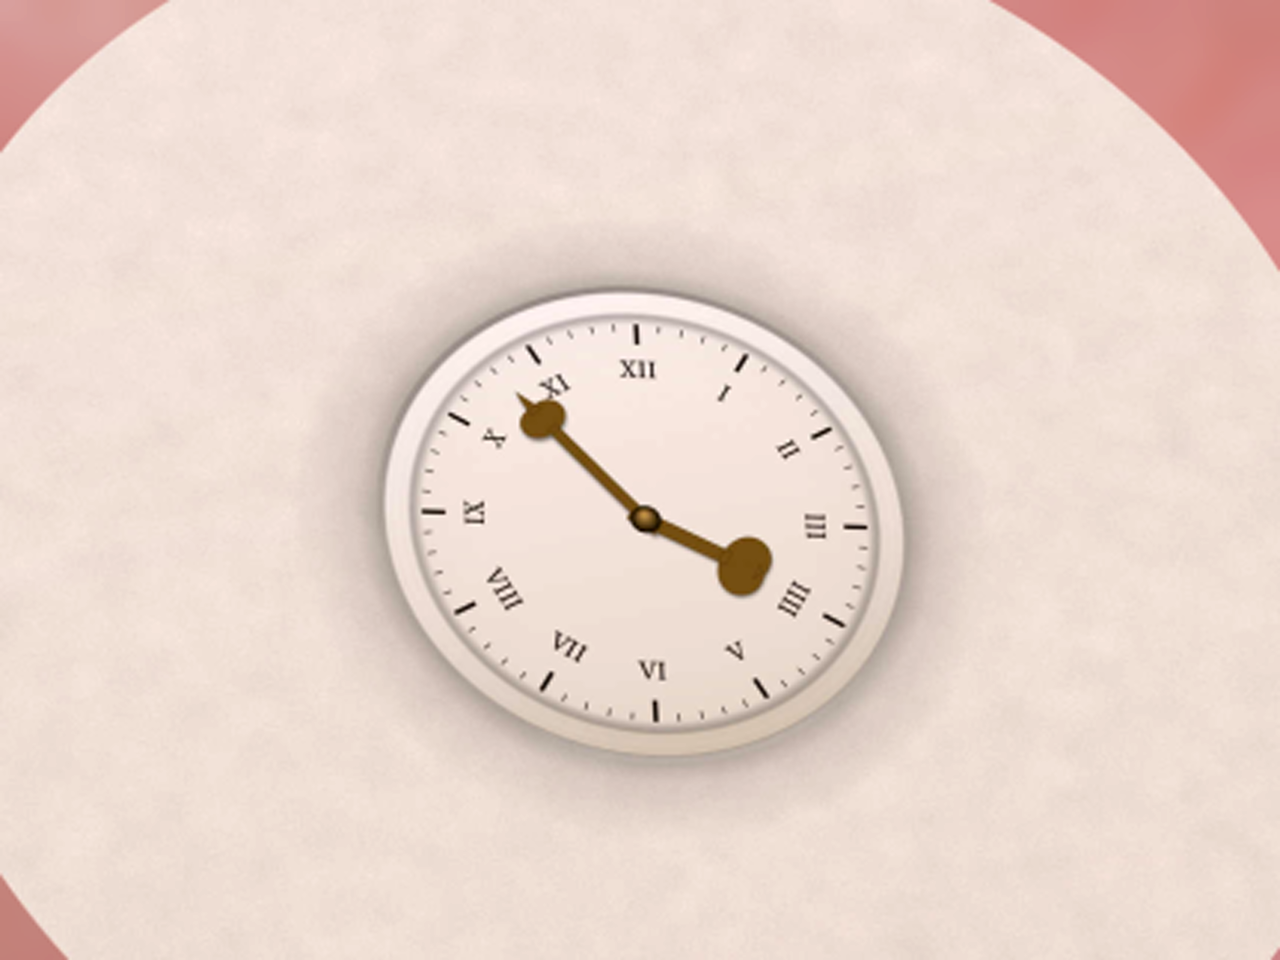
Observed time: 3:53
